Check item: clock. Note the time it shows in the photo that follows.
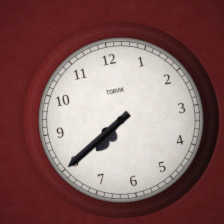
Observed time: 7:40
